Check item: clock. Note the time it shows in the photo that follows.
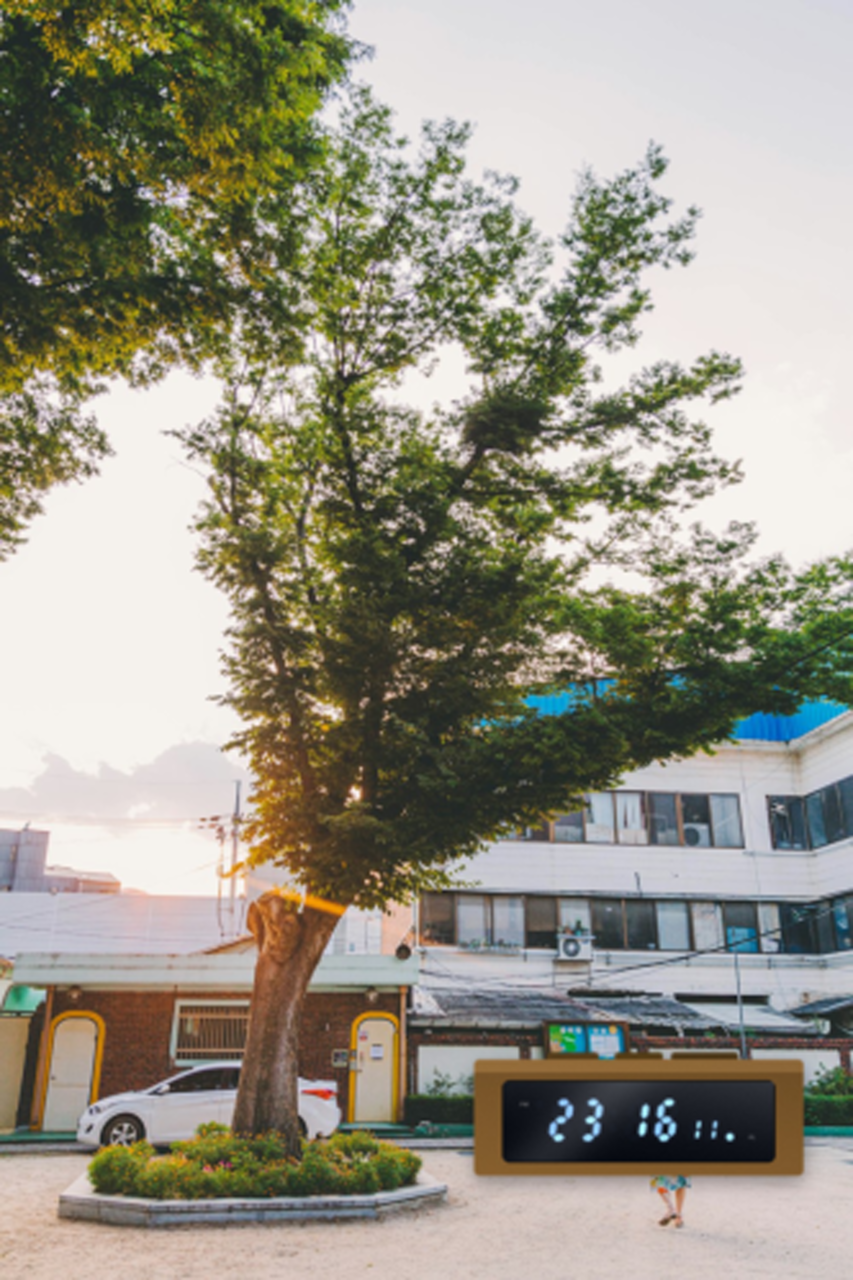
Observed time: 23:16:11
